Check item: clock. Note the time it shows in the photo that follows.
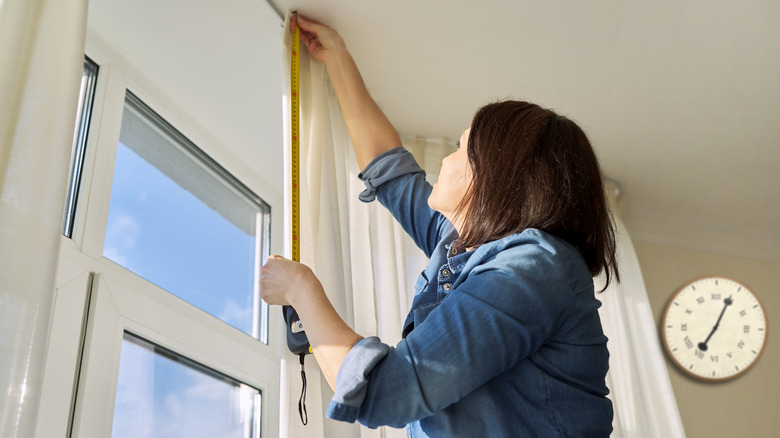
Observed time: 7:04
